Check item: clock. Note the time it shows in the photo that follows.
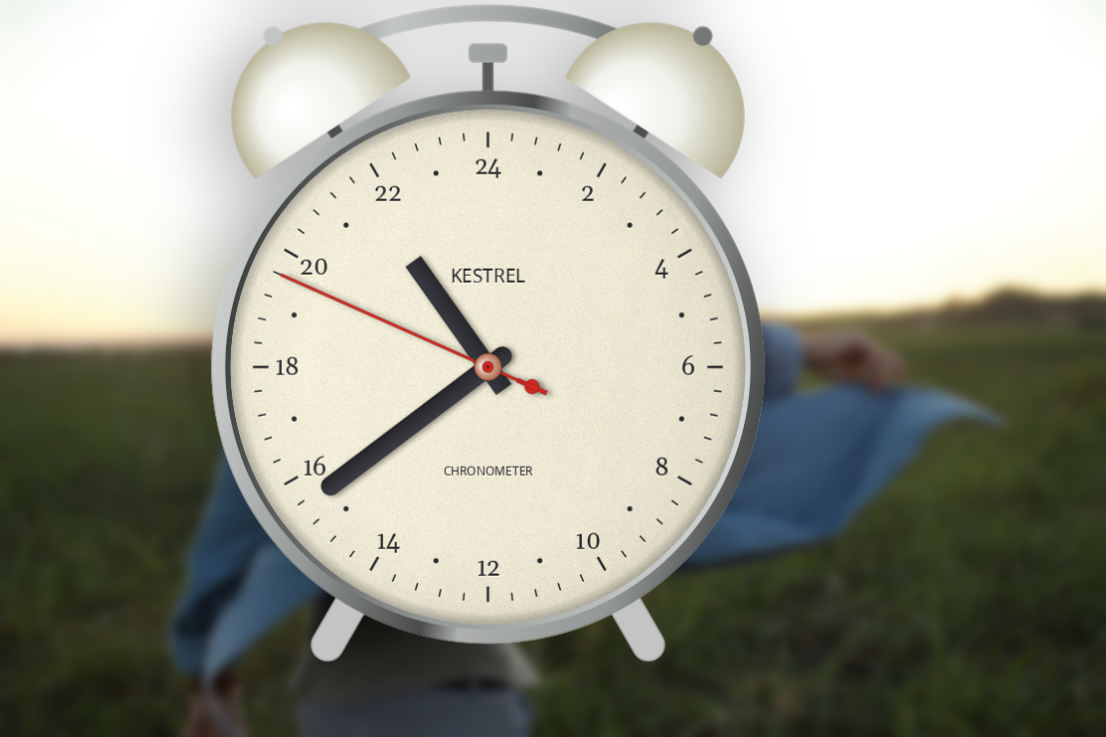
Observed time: 21:38:49
